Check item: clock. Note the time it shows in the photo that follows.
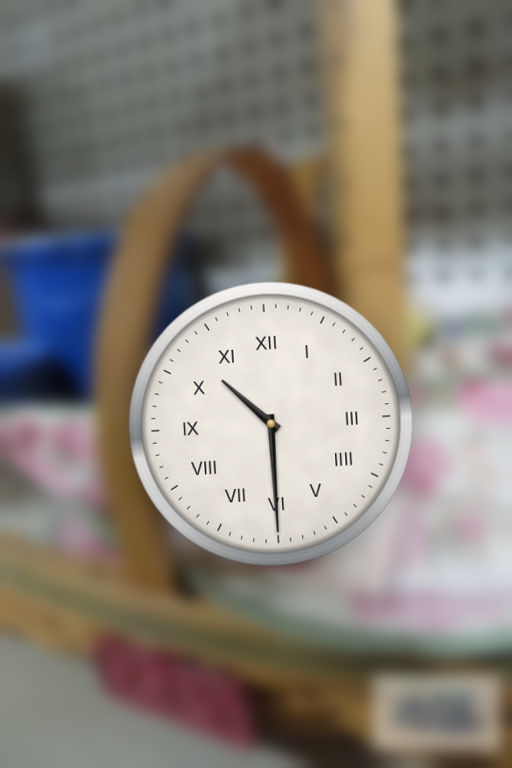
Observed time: 10:30
